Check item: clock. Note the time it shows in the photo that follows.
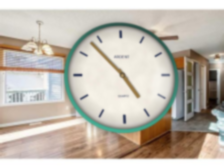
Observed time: 4:53
